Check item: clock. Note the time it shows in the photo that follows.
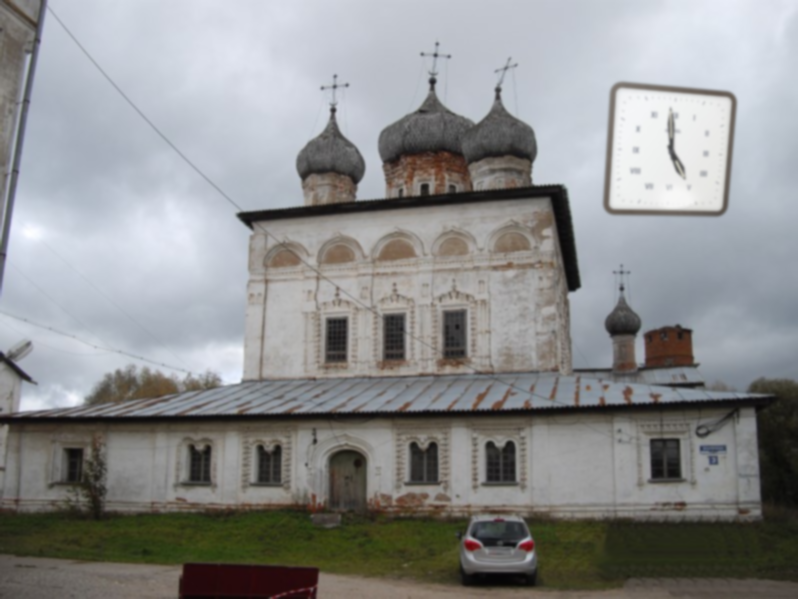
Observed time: 4:59
